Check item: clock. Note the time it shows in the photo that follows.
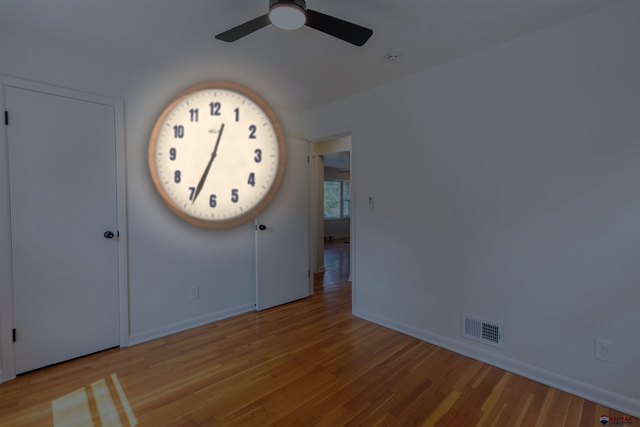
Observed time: 12:34
